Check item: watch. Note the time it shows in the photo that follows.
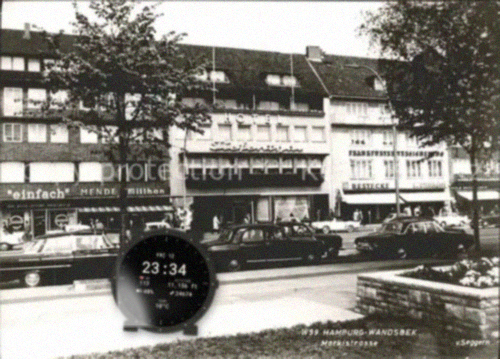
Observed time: 23:34
